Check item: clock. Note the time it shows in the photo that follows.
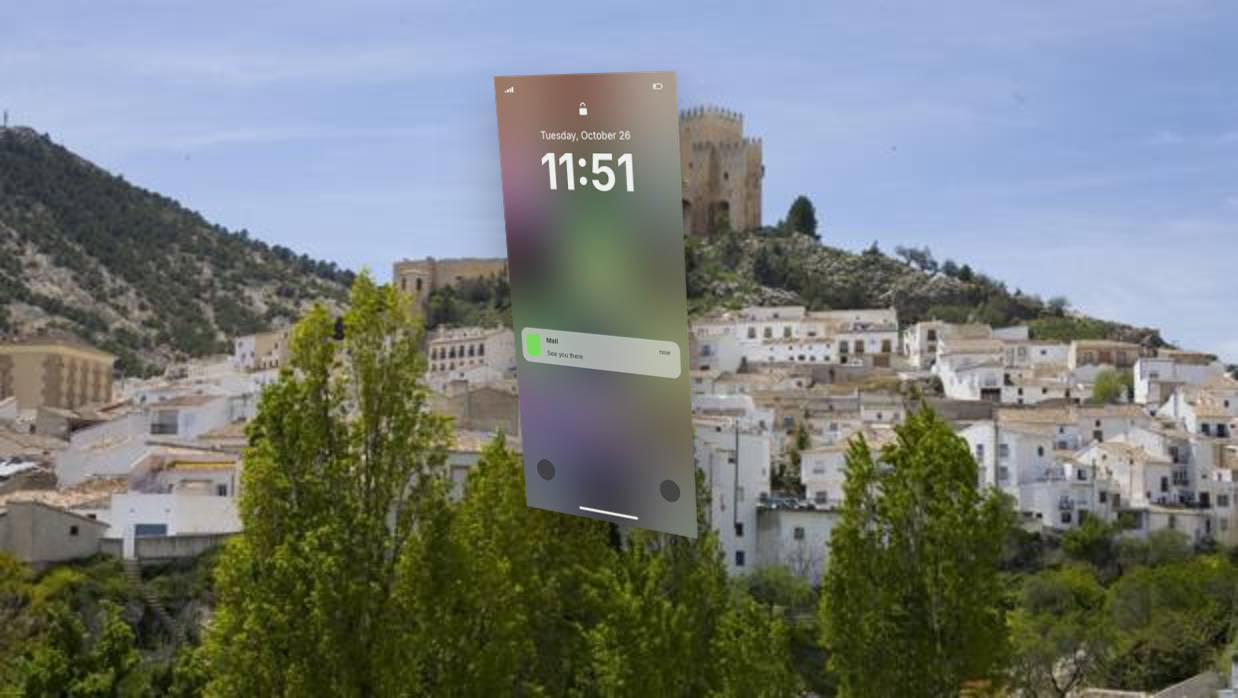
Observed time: 11:51
